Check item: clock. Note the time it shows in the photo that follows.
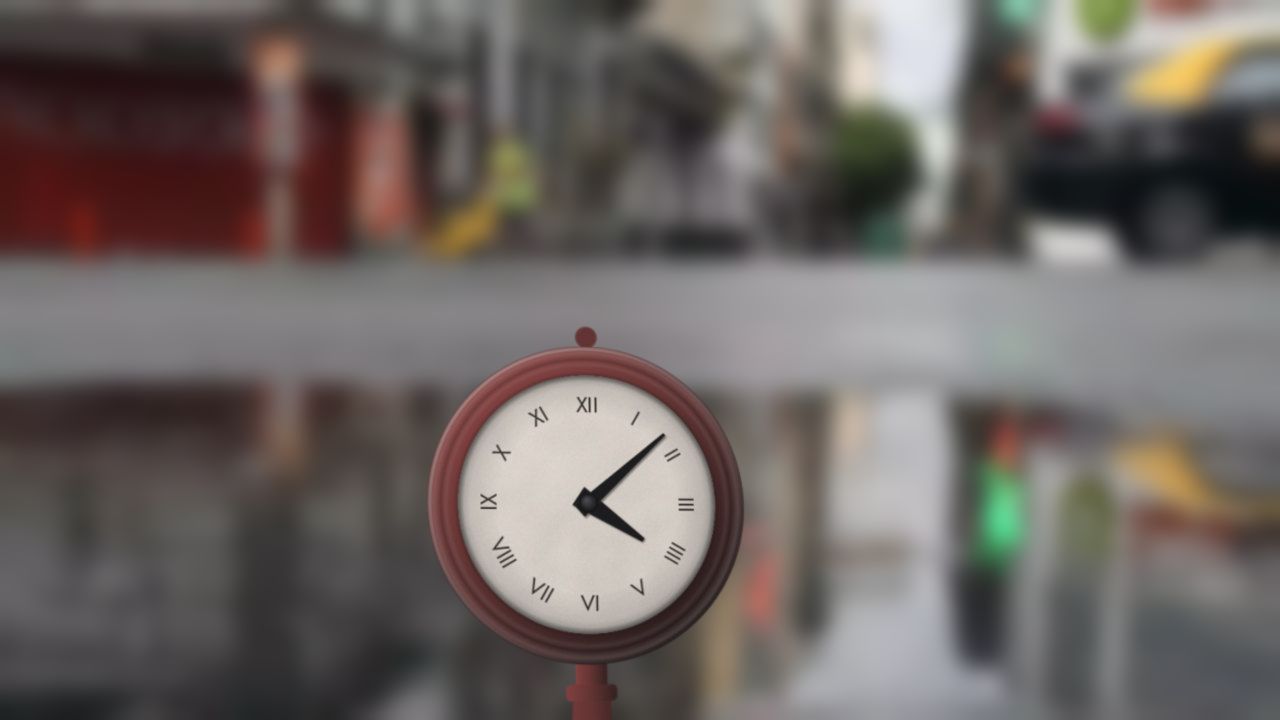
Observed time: 4:08
